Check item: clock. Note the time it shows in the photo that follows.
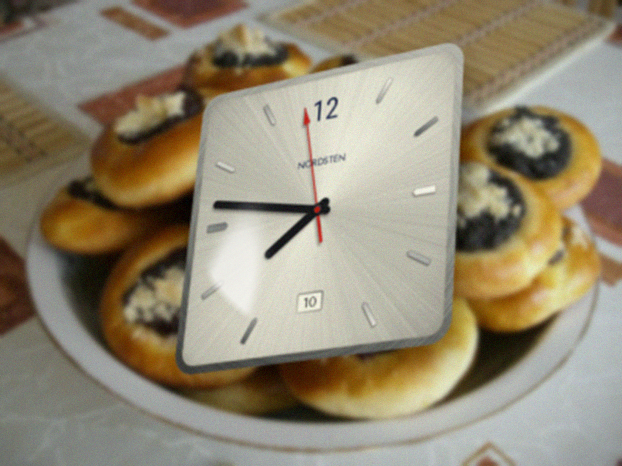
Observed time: 7:46:58
